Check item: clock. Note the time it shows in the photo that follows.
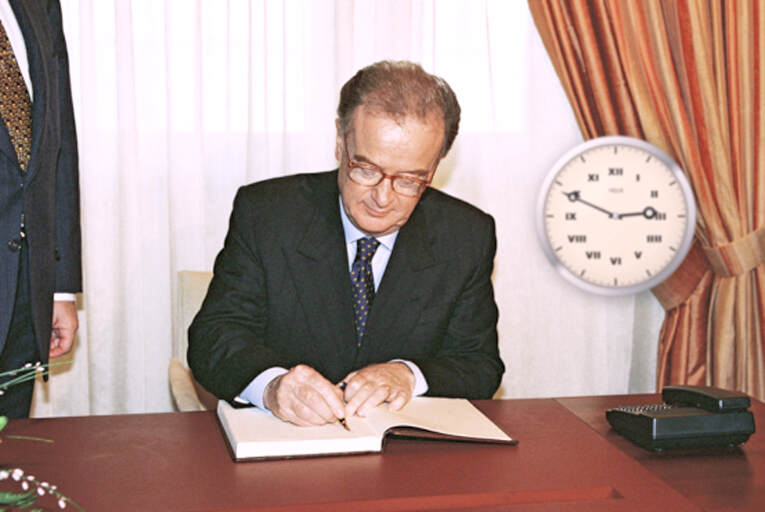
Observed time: 2:49
